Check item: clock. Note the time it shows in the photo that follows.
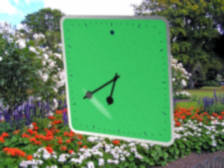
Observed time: 6:40
